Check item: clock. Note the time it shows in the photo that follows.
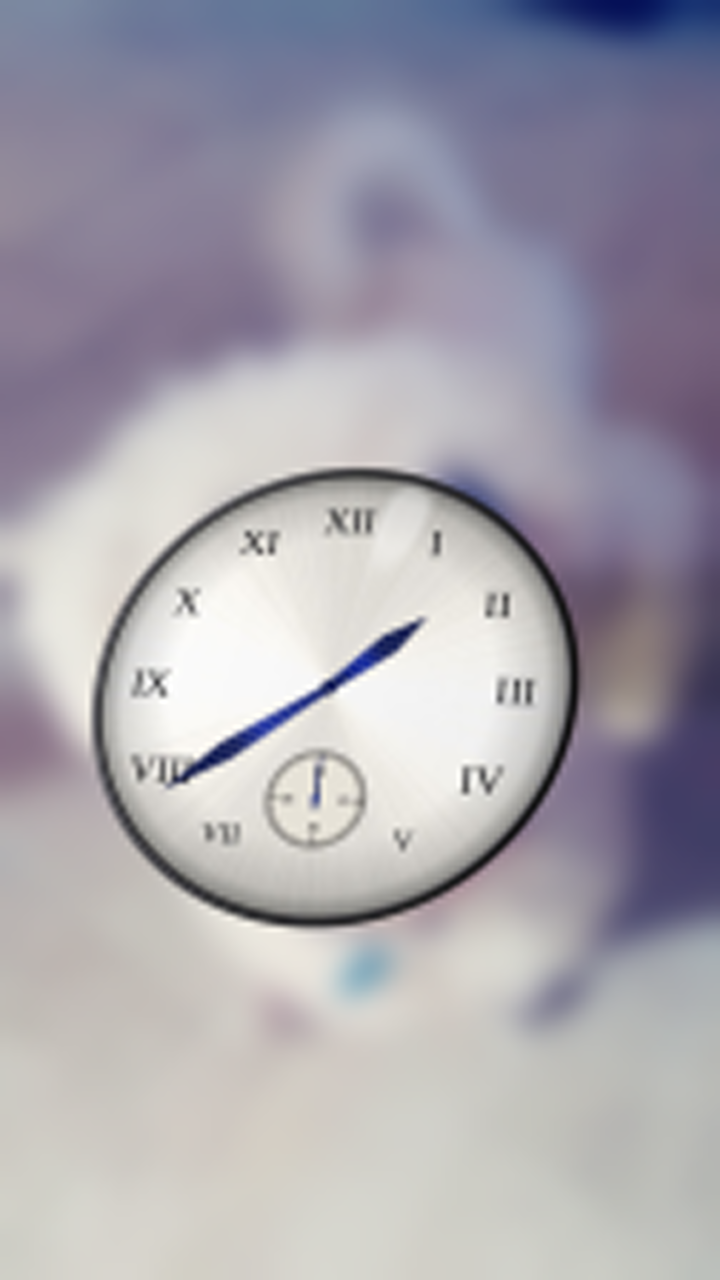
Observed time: 1:39
